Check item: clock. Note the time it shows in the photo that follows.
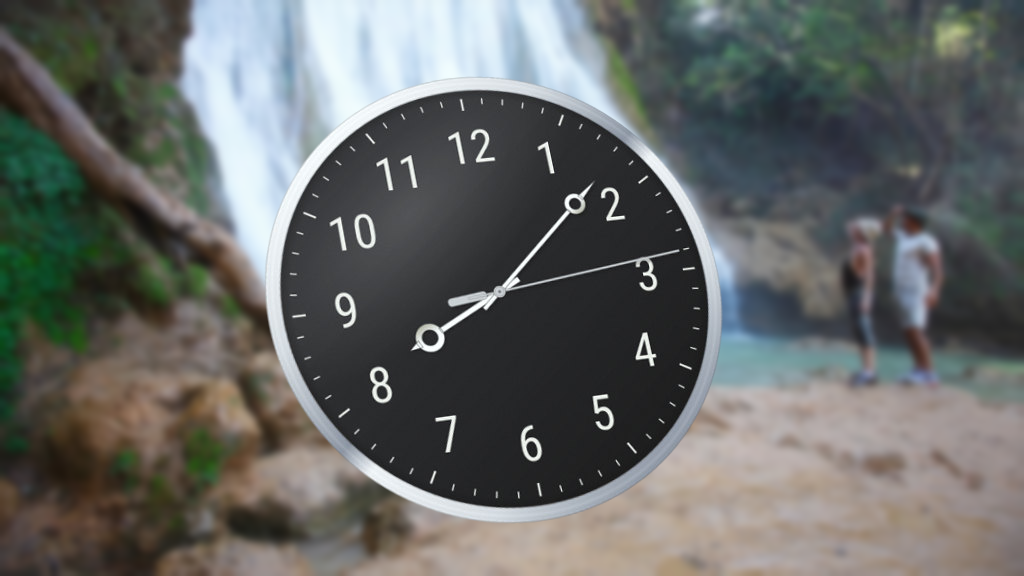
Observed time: 8:08:14
